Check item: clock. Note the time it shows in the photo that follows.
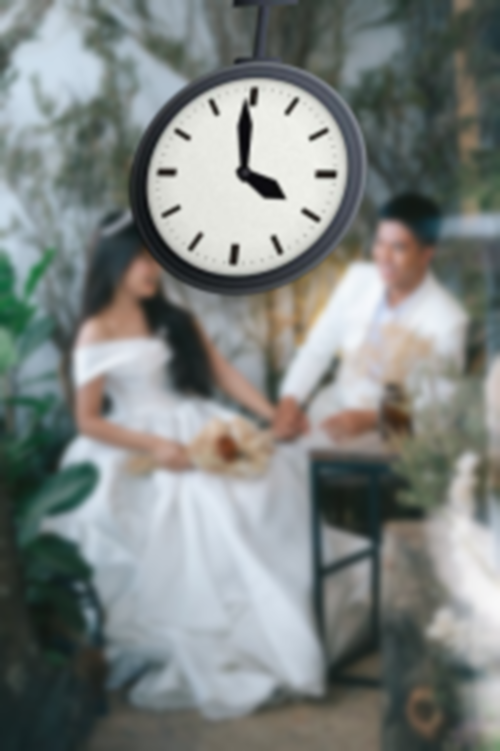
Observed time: 3:59
